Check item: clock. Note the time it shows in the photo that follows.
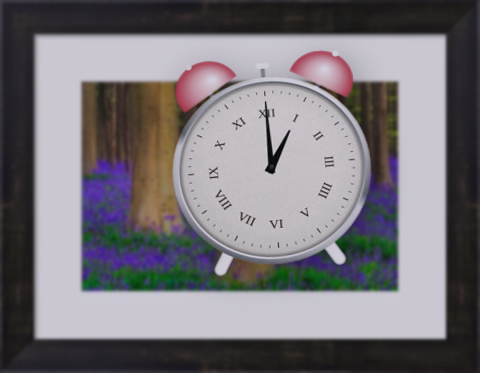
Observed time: 1:00
